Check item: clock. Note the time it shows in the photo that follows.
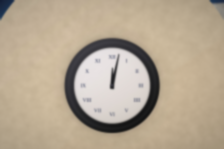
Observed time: 12:02
